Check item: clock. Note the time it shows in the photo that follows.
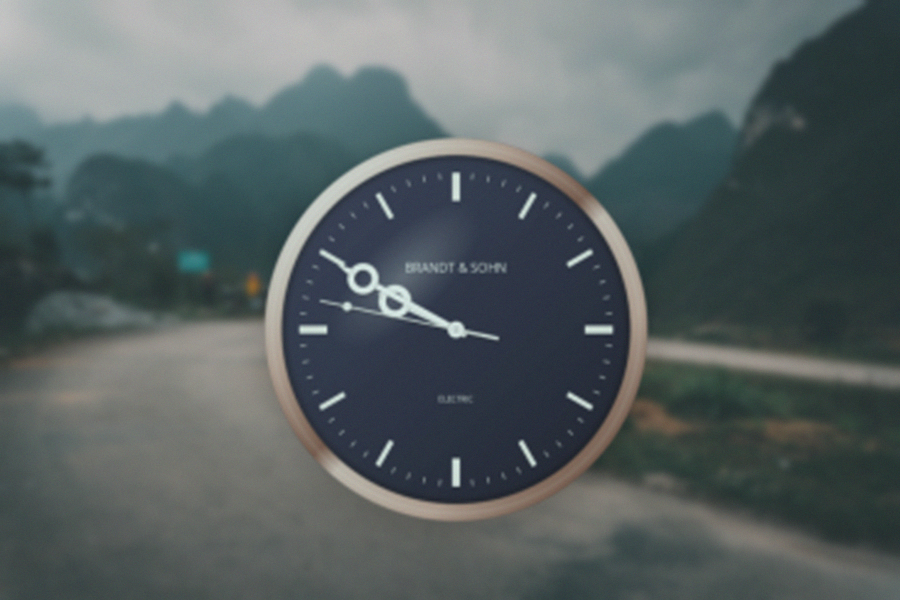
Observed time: 9:49:47
